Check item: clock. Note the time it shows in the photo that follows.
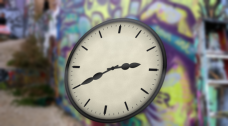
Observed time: 2:40
